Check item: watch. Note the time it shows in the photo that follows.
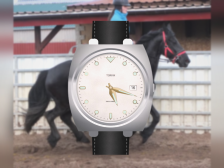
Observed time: 5:18
